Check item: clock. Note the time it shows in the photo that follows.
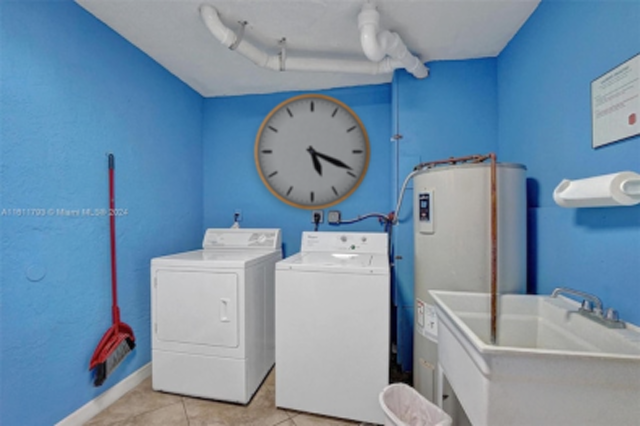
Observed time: 5:19
